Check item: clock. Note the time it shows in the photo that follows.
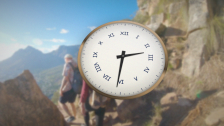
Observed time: 2:31
